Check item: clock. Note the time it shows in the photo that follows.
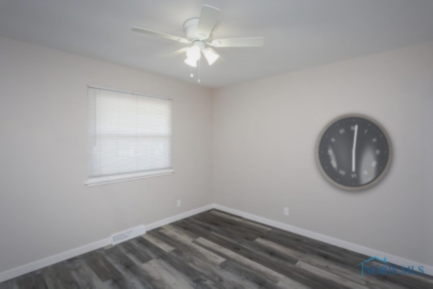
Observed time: 6:01
